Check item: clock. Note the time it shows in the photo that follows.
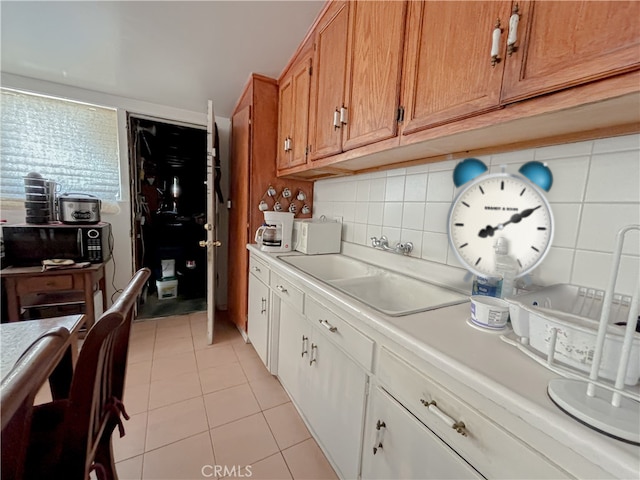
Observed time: 8:10
